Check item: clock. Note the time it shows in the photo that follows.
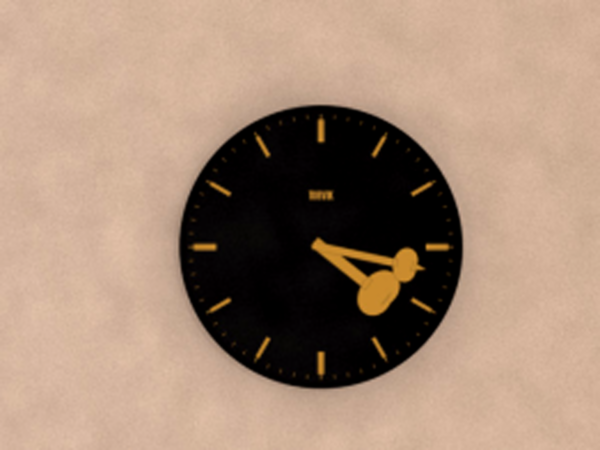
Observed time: 4:17
